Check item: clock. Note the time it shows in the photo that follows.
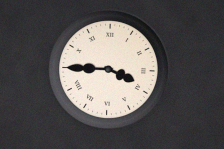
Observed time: 3:45
